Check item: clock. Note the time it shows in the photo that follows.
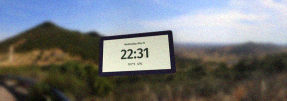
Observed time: 22:31
